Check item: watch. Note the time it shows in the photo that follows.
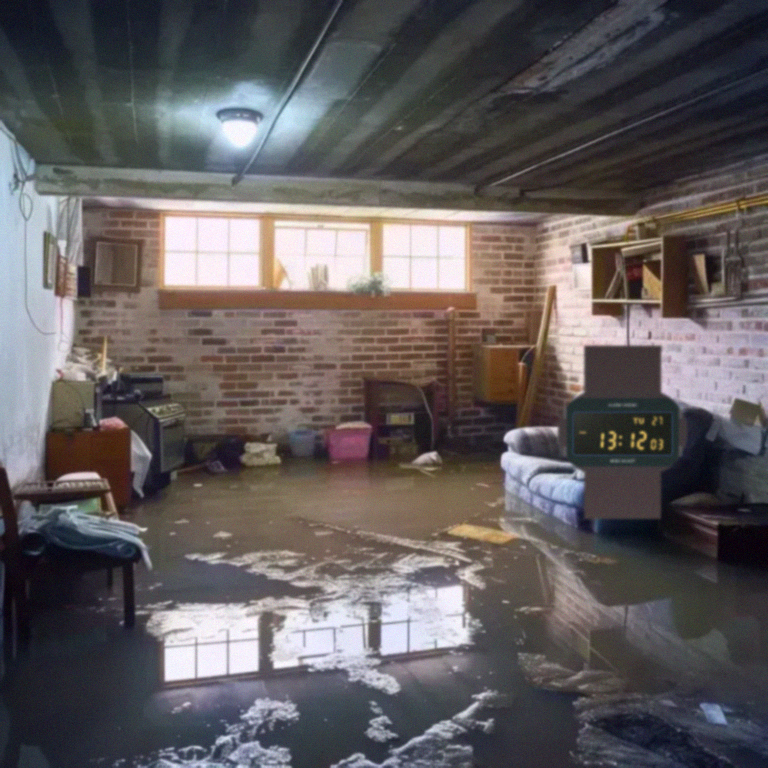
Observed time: 13:12
